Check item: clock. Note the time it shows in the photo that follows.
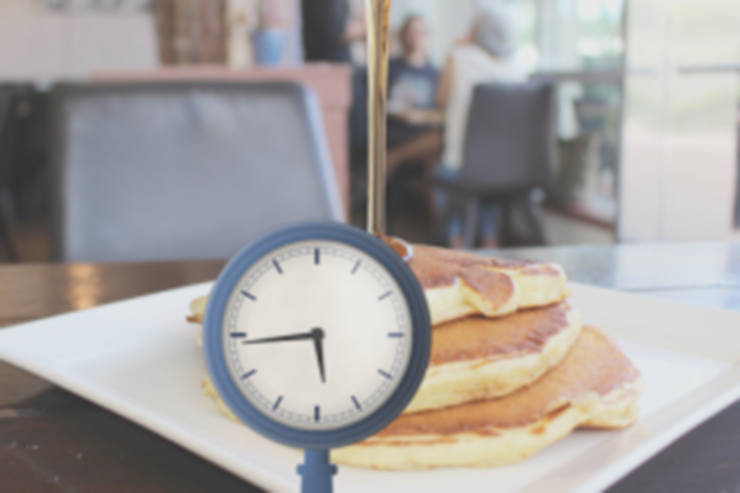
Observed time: 5:44
